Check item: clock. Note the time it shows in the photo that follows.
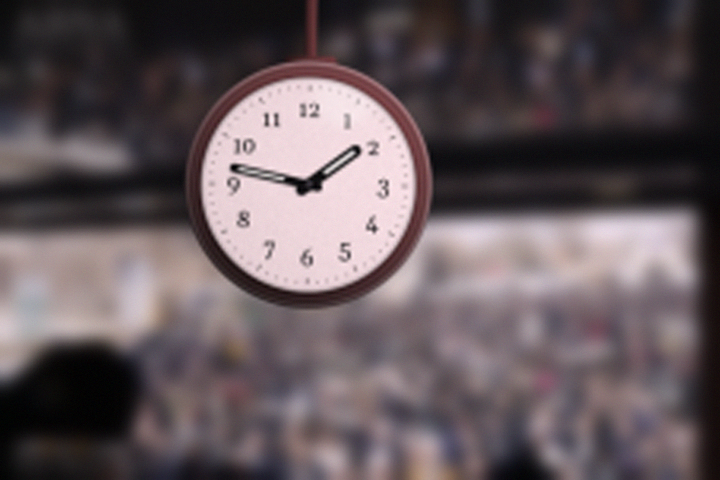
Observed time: 1:47
